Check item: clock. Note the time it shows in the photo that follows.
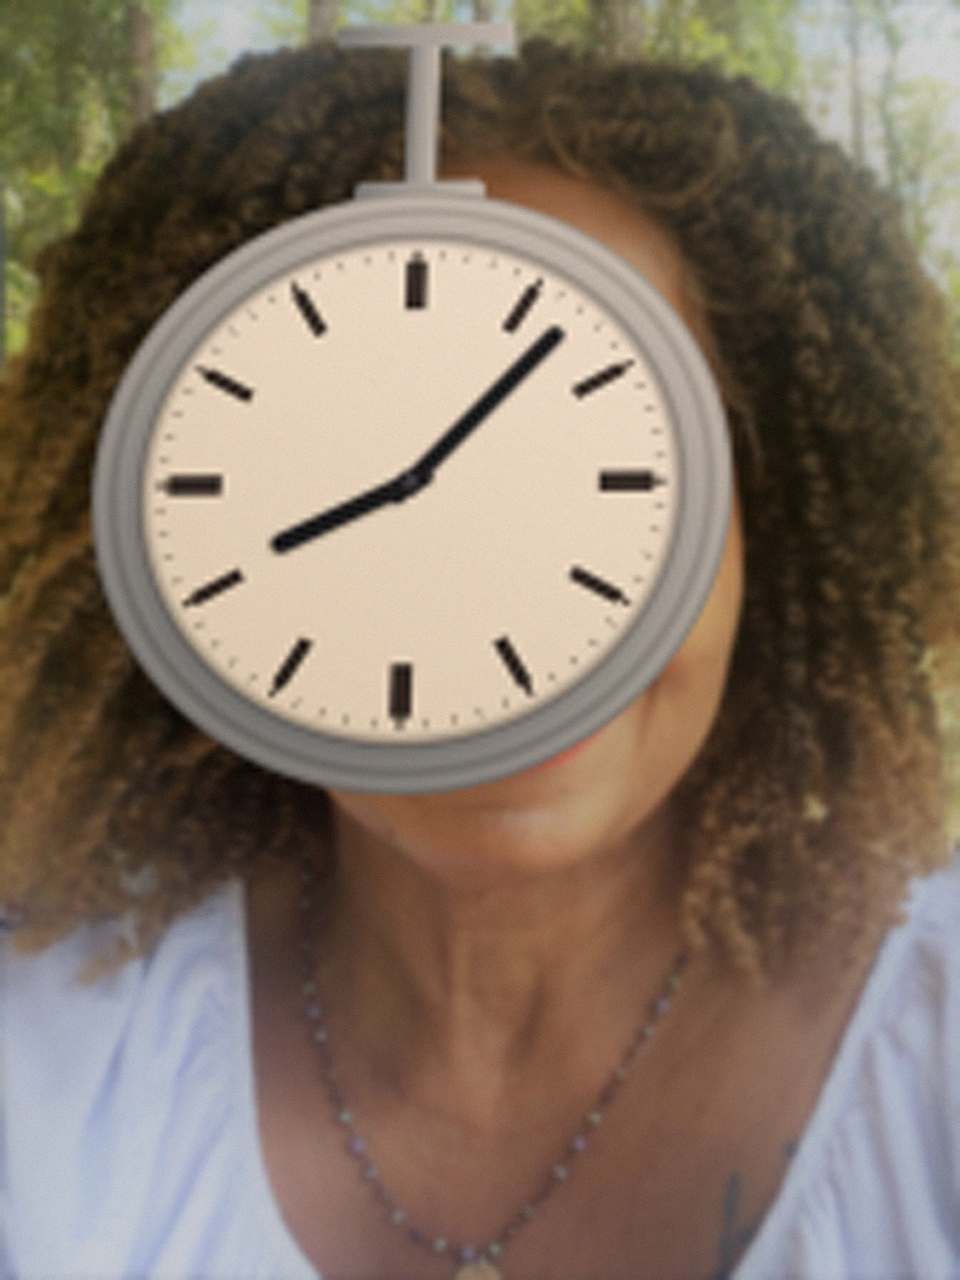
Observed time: 8:07
